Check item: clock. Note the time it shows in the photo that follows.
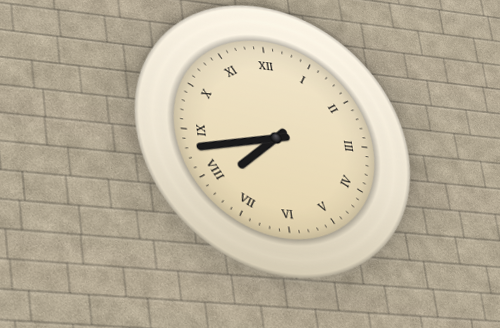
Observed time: 7:43
